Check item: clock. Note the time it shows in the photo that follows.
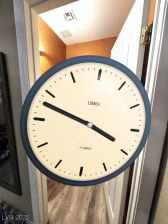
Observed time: 3:48
